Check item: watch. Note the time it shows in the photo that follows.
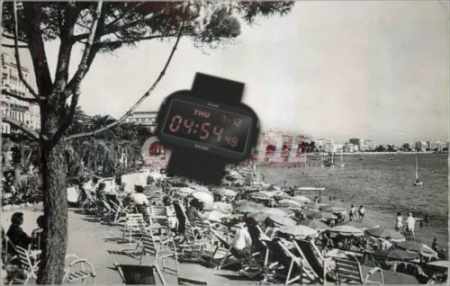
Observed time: 4:54:48
